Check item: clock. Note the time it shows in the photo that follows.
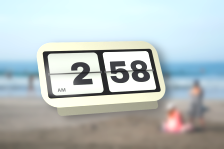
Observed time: 2:58
